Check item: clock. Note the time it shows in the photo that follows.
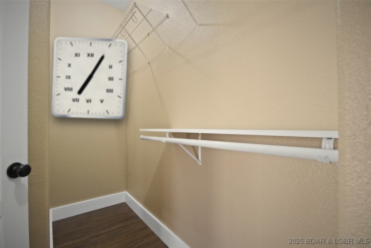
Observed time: 7:05
